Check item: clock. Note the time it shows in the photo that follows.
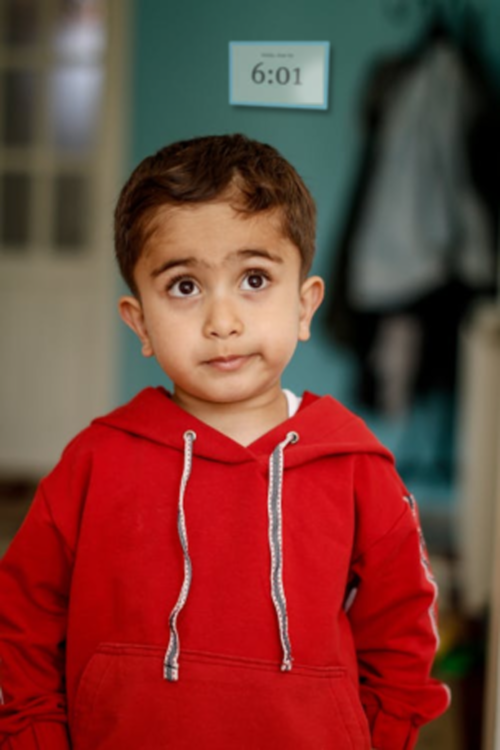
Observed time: 6:01
